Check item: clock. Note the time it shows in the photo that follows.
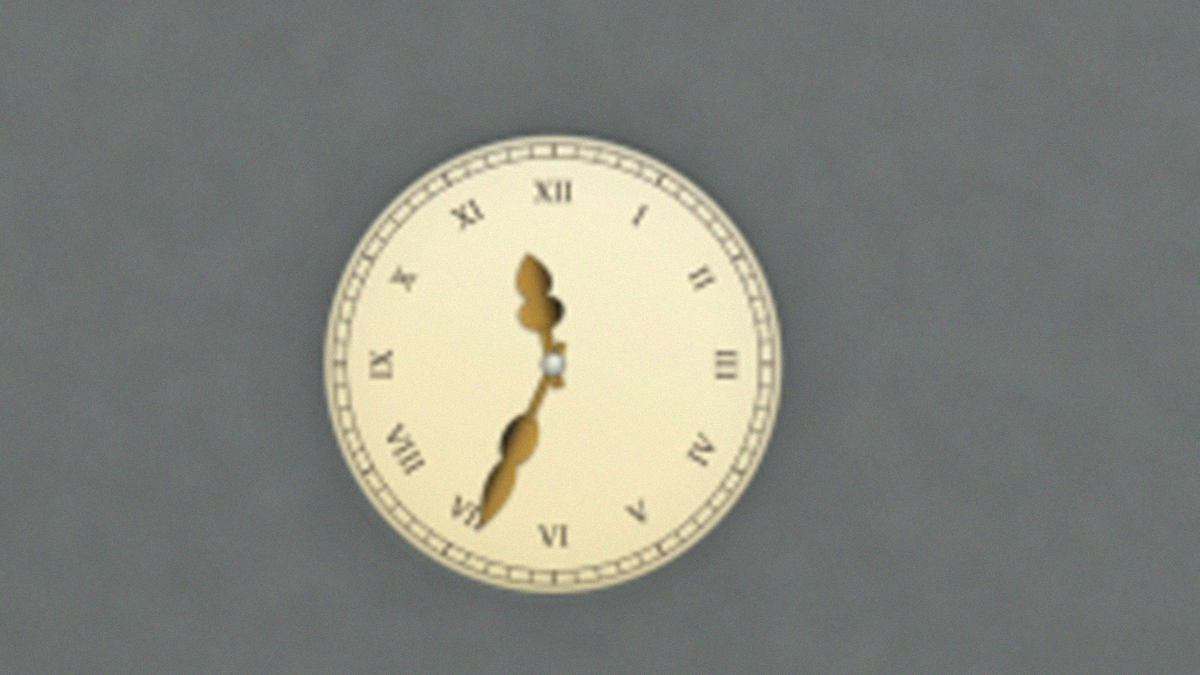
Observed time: 11:34
